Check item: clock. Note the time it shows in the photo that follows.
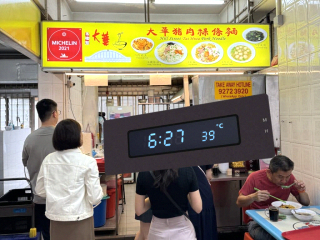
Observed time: 6:27
